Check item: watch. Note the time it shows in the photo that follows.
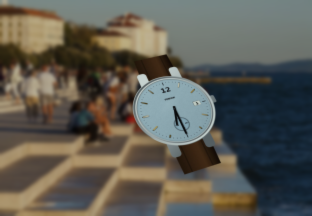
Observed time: 6:30
